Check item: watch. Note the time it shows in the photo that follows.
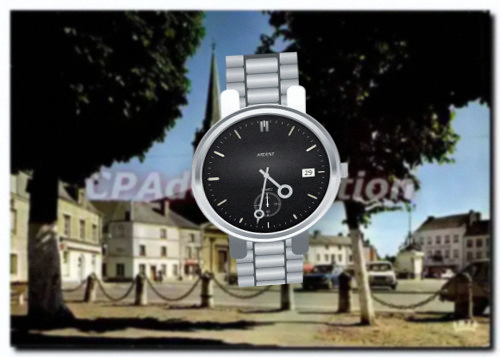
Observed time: 4:32
